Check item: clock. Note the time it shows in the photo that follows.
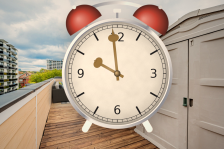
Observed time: 9:59
